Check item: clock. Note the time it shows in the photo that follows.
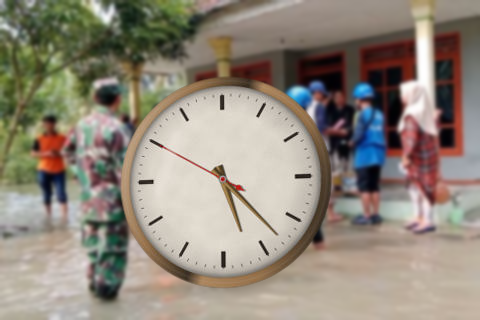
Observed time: 5:22:50
